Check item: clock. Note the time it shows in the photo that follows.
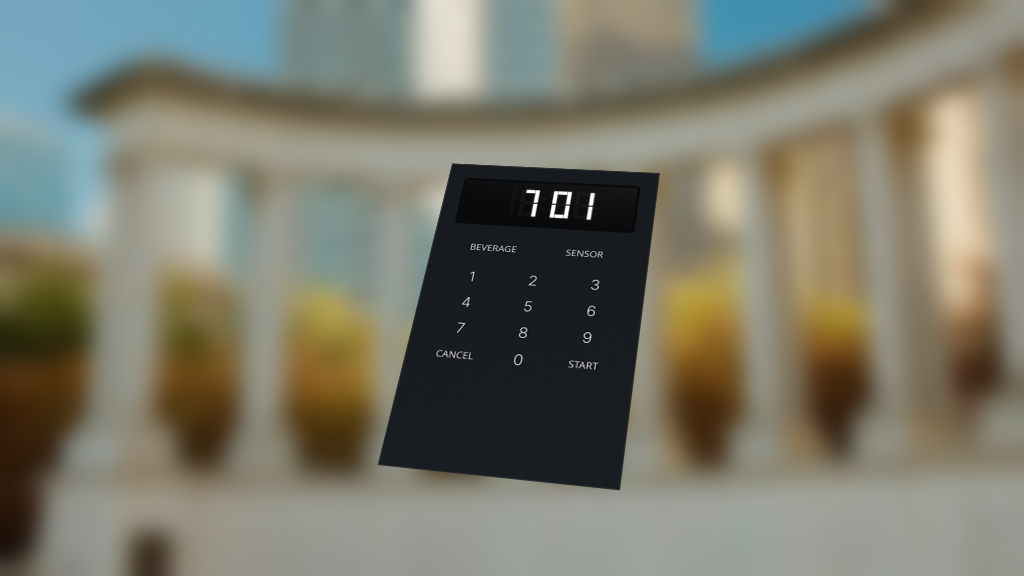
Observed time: 7:01
